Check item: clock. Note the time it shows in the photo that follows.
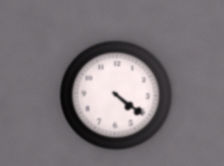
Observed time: 4:21
